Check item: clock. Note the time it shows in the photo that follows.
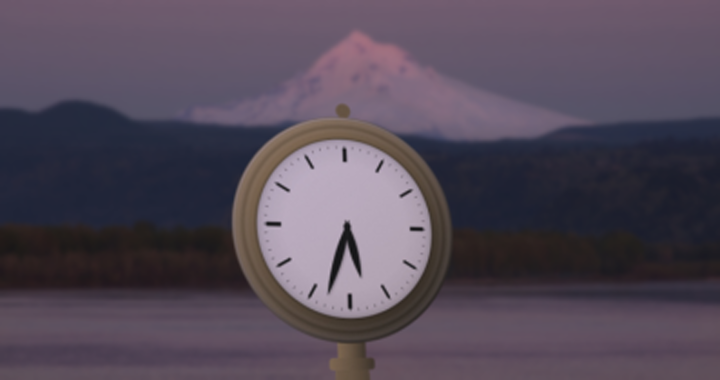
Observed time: 5:33
